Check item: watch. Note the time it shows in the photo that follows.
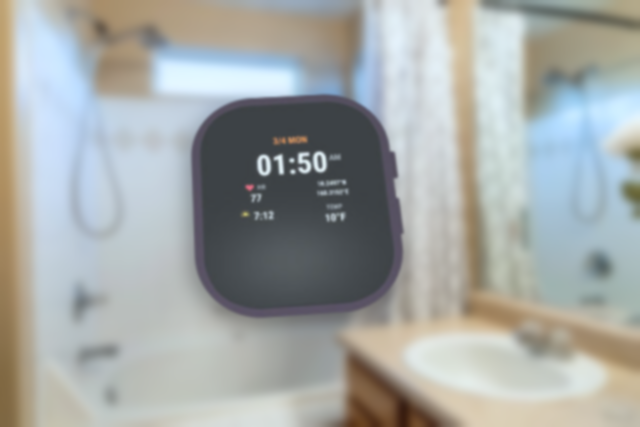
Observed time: 1:50
